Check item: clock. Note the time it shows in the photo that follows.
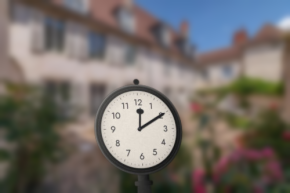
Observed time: 12:10
